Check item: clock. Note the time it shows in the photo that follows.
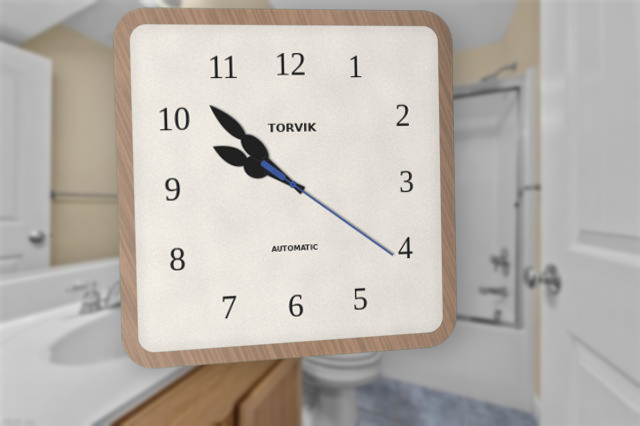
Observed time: 9:52:21
